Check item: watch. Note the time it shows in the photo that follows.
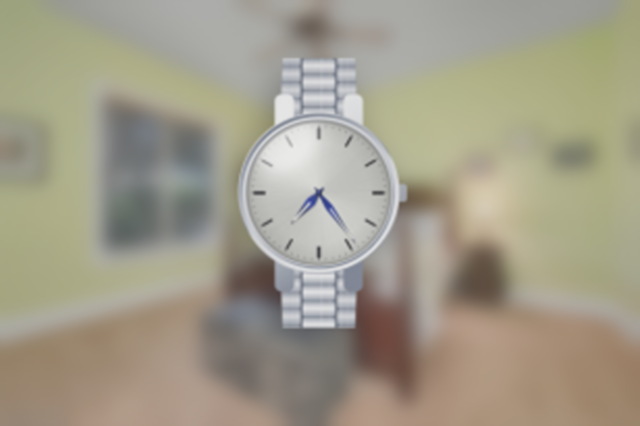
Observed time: 7:24
